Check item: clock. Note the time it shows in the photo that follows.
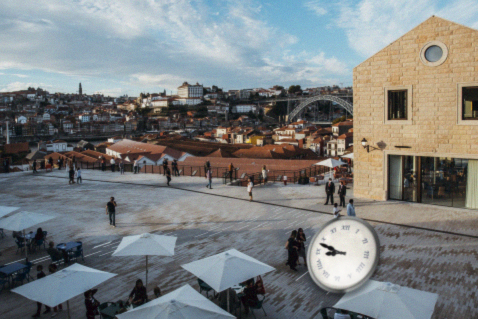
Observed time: 8:48
